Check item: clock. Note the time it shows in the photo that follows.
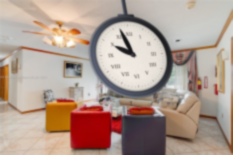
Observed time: 9:57
